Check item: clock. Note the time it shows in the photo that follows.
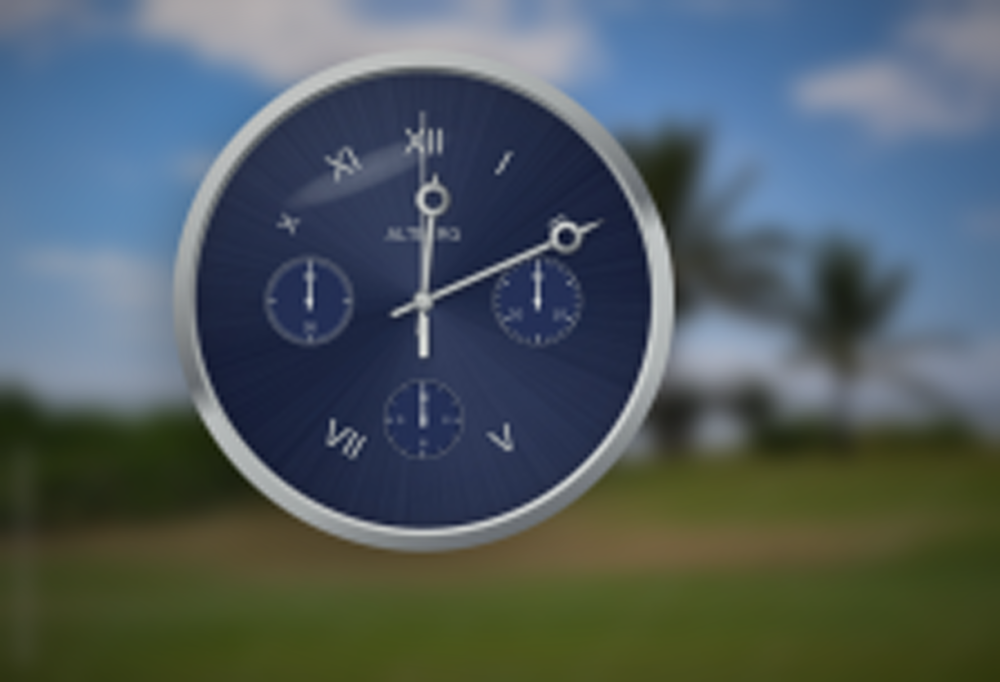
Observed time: 12:11
